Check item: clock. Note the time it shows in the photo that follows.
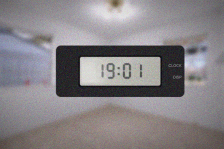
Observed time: 19:01
